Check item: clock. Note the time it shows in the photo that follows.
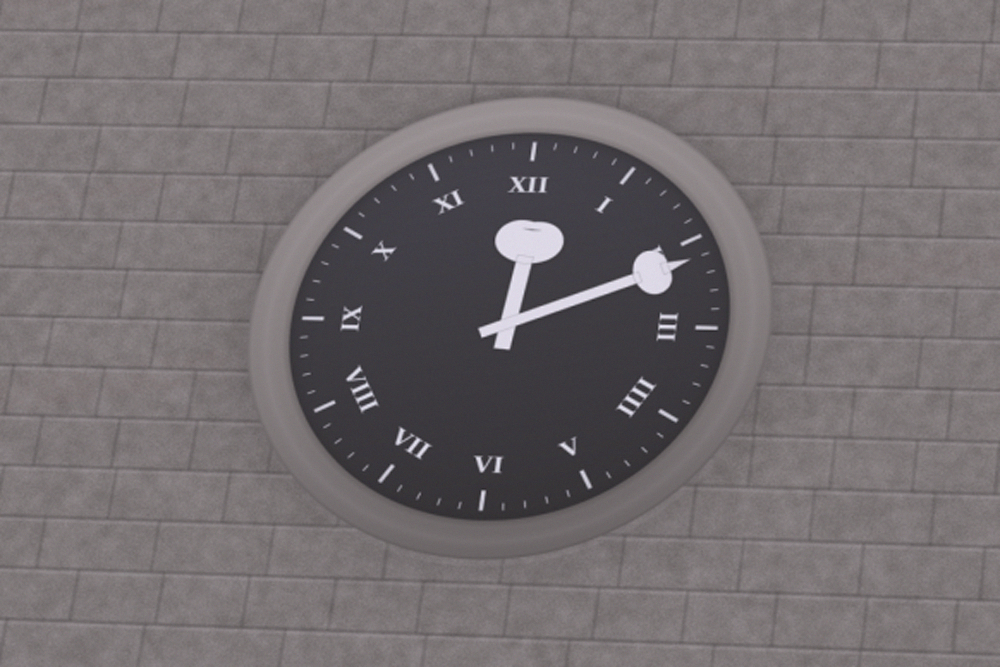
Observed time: 12:11
